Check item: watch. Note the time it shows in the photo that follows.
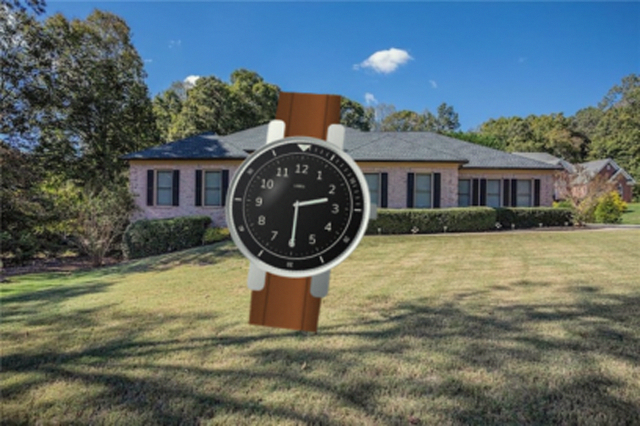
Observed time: 2:30
